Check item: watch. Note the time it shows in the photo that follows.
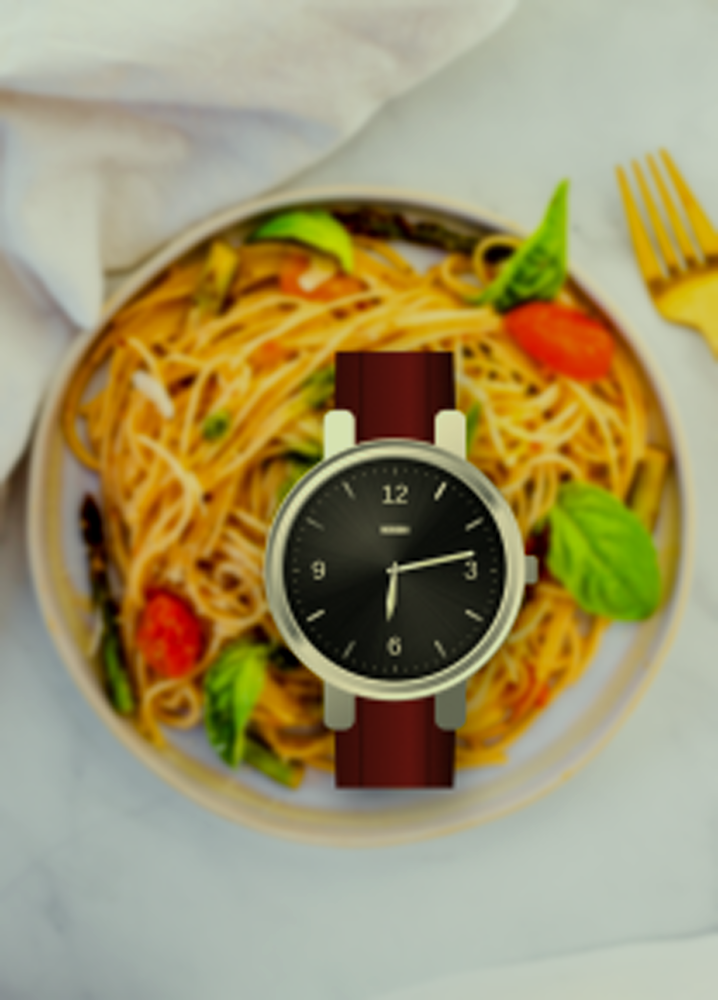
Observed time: 6:13
